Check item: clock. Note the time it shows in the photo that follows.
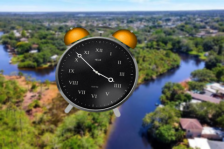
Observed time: 3:52
